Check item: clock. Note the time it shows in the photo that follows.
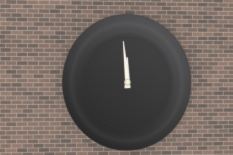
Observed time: 11:59
